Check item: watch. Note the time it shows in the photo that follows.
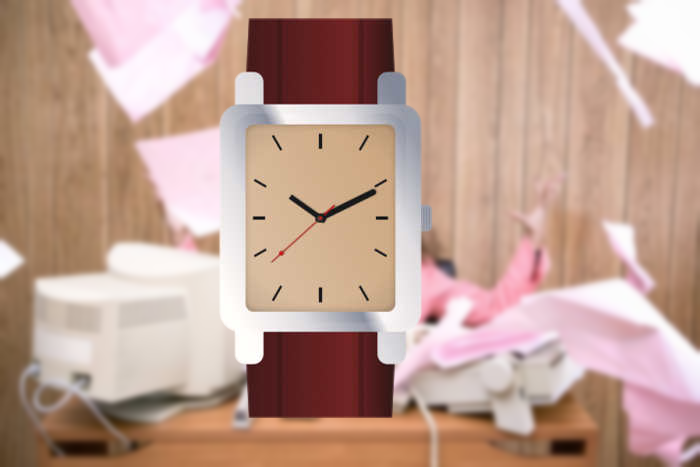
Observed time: 10:10:38
